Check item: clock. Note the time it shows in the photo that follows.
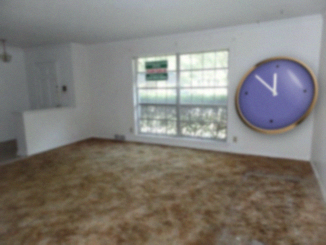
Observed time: 11:52
